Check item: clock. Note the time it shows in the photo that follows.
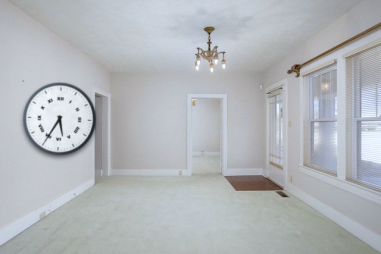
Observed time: 5:35
